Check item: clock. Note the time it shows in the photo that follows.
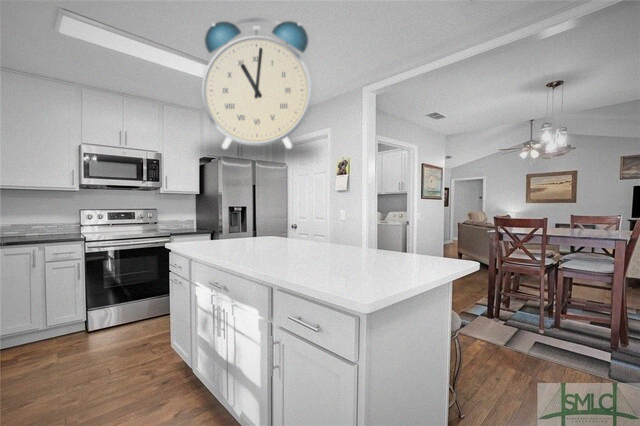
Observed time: 11:01
